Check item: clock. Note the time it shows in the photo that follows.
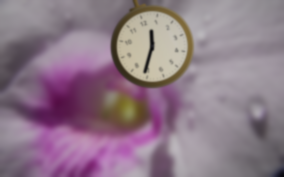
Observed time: 12:36
